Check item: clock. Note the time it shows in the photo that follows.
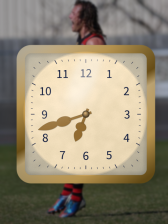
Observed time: 6:42
